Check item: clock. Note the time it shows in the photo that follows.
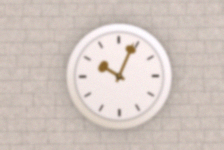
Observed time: 10:04
